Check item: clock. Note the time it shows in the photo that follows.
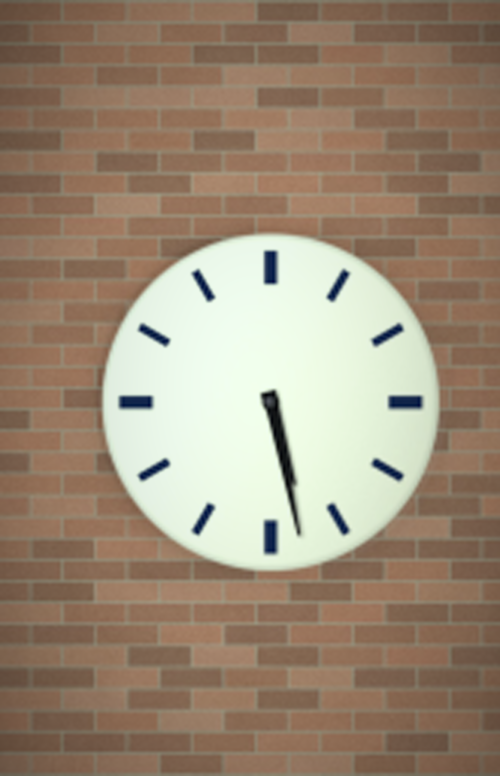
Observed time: 5:28
